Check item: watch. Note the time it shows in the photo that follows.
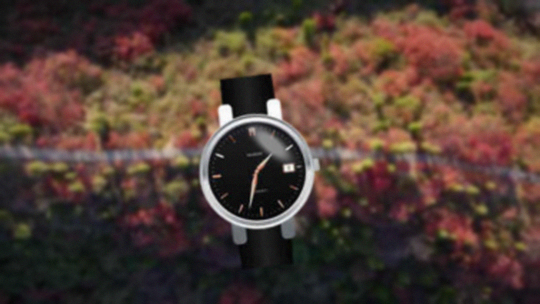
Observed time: 1:33
